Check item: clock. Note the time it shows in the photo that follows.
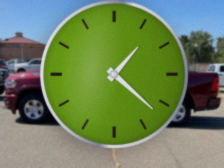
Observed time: 1:22
